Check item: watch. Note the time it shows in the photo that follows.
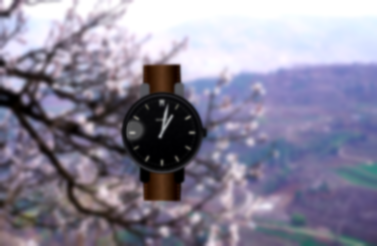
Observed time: 1:02
